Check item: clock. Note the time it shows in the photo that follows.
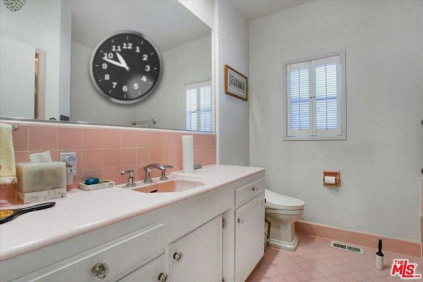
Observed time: 10:48
